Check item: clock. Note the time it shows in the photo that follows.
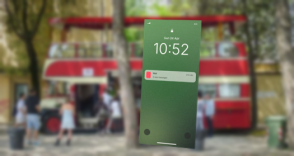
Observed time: 10:52
